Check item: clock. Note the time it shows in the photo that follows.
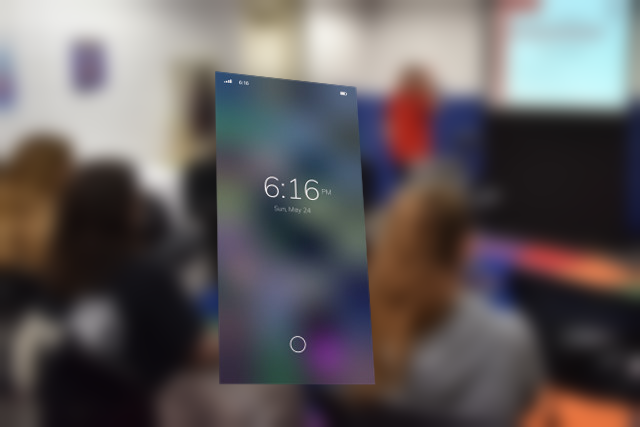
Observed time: 6:16
